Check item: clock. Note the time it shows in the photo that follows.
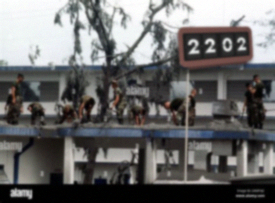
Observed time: 22:02
